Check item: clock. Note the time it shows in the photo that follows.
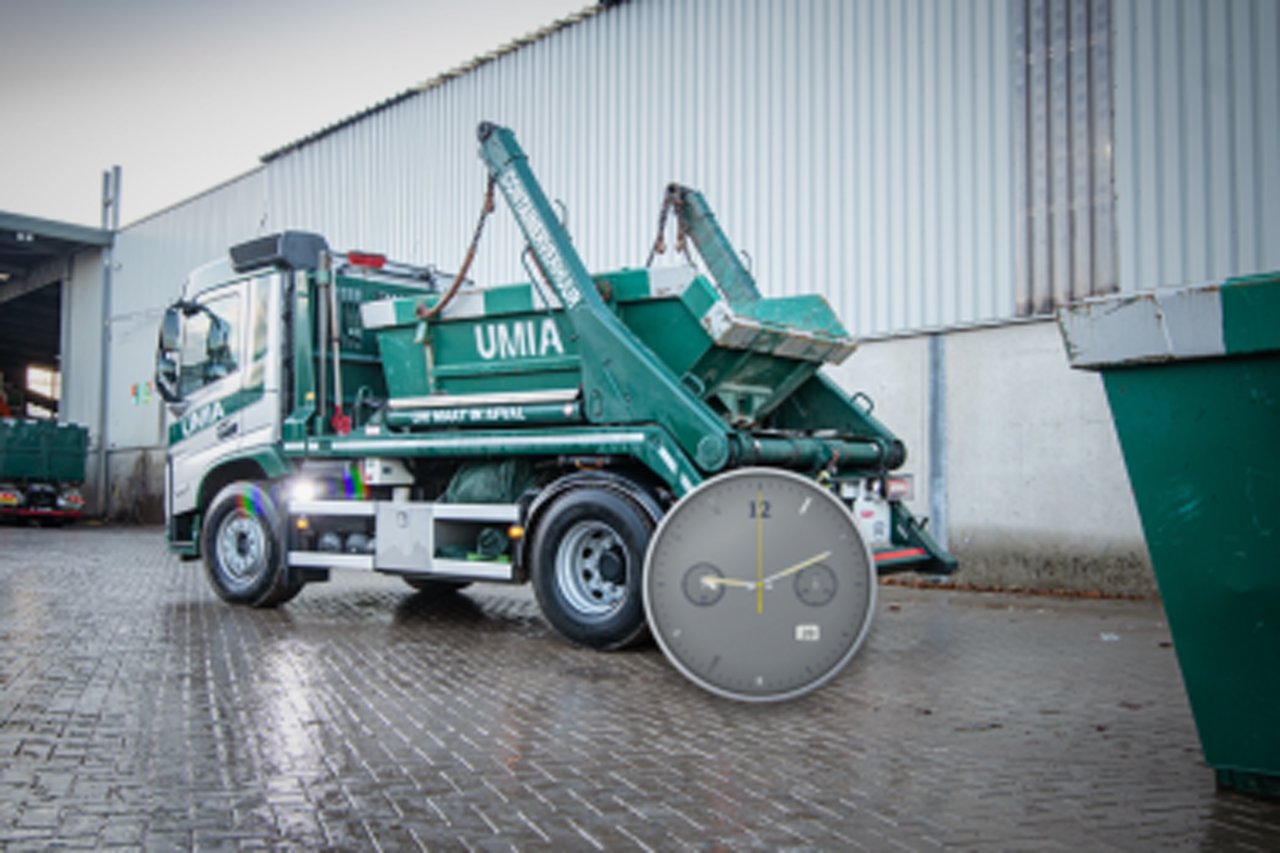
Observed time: 9:11
